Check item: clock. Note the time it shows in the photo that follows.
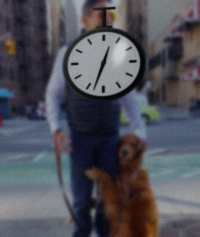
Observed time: 12:33
